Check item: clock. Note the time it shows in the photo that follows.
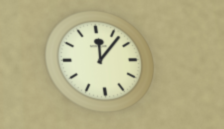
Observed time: 12:07
